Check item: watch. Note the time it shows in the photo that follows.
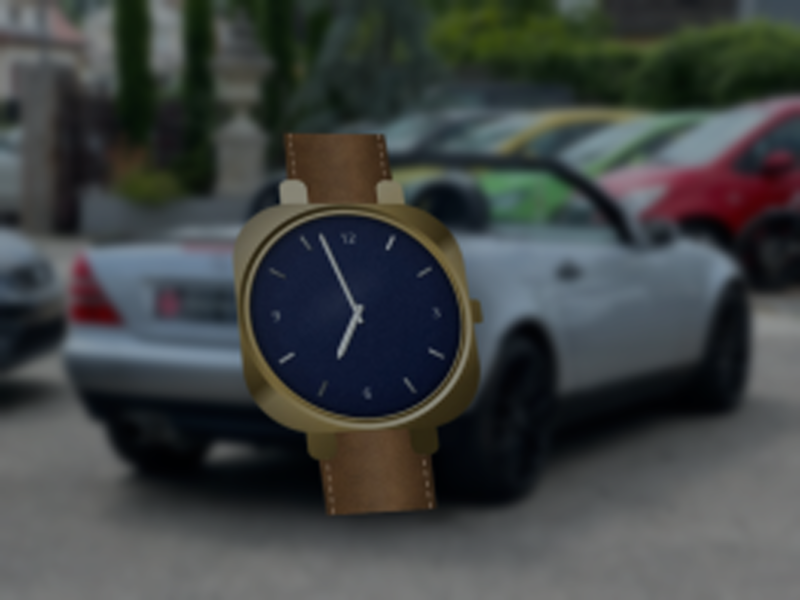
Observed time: 6:57
